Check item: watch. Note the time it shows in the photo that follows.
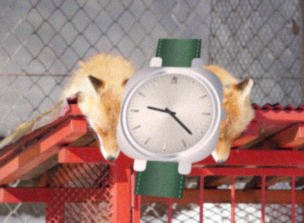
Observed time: 9:22
